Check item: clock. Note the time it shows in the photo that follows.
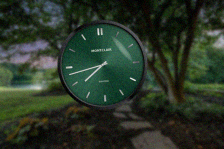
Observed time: 7:43
